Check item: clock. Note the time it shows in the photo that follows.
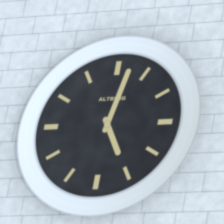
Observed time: 5:02
